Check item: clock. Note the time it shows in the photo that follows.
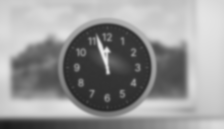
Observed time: 11:57
